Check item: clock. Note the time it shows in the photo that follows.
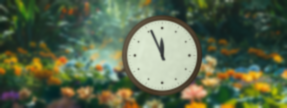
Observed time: 11:56
